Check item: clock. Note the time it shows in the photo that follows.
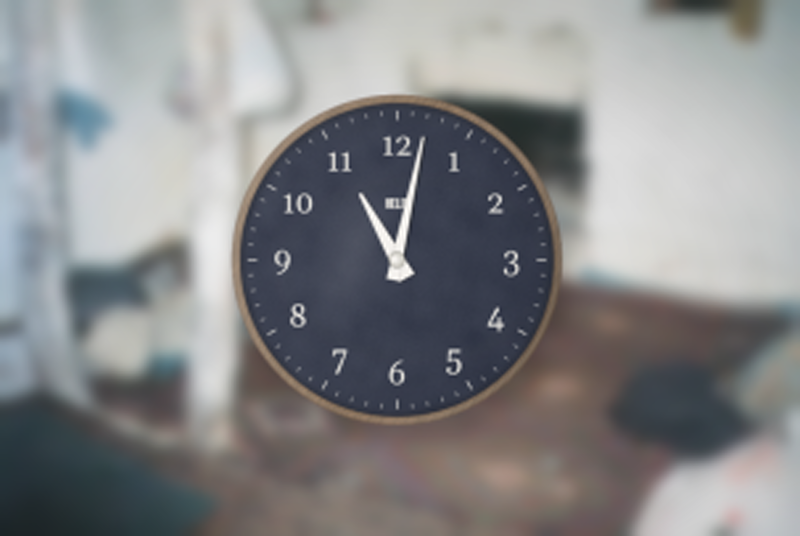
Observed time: 11:02
